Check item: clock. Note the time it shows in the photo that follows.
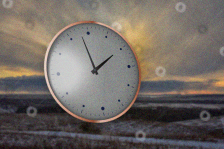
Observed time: 1:58
